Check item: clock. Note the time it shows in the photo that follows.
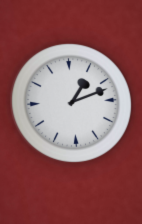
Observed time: 1:12
